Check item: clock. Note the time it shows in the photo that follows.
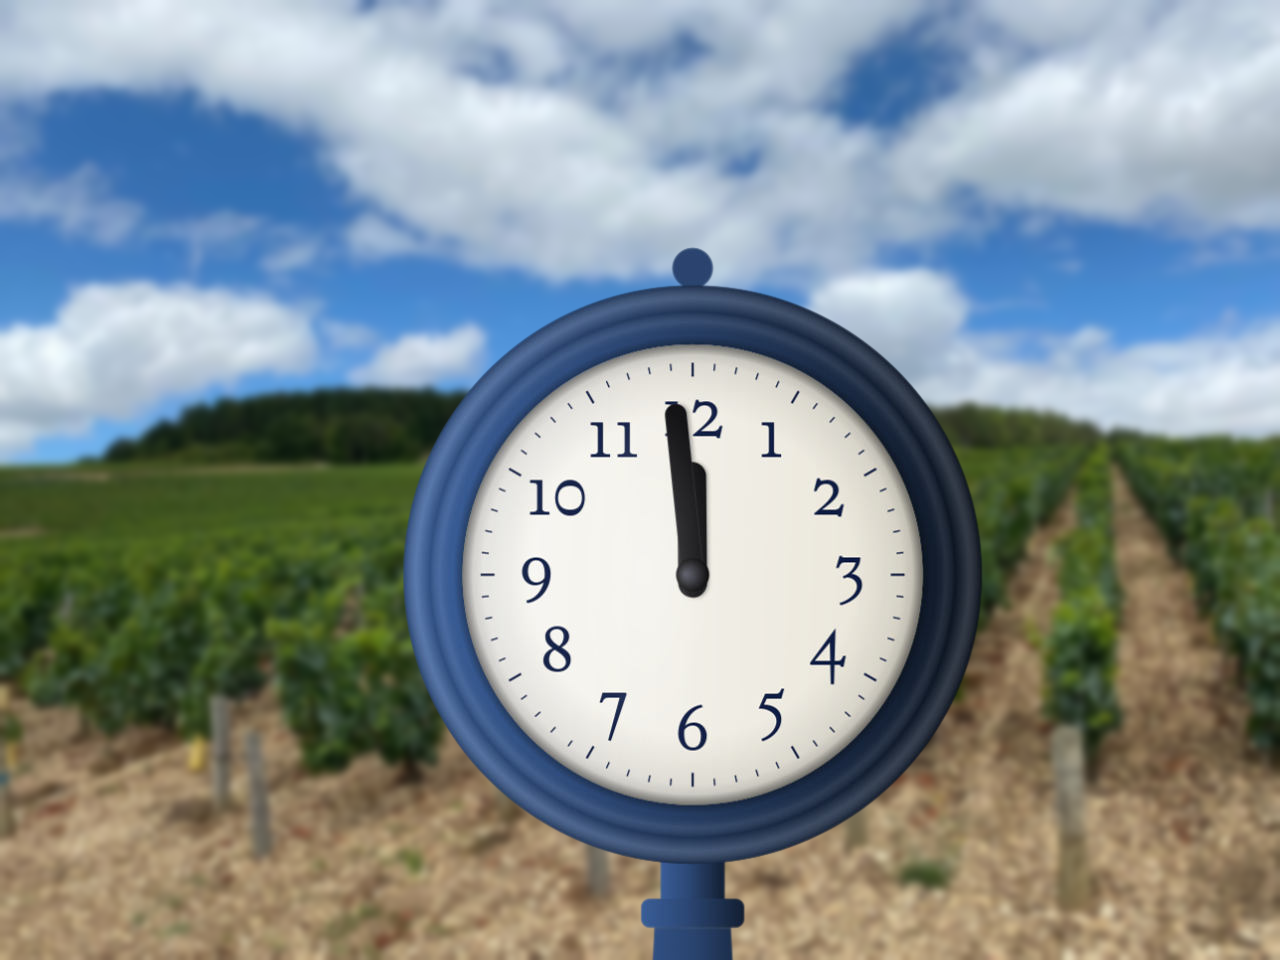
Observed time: 11:59
